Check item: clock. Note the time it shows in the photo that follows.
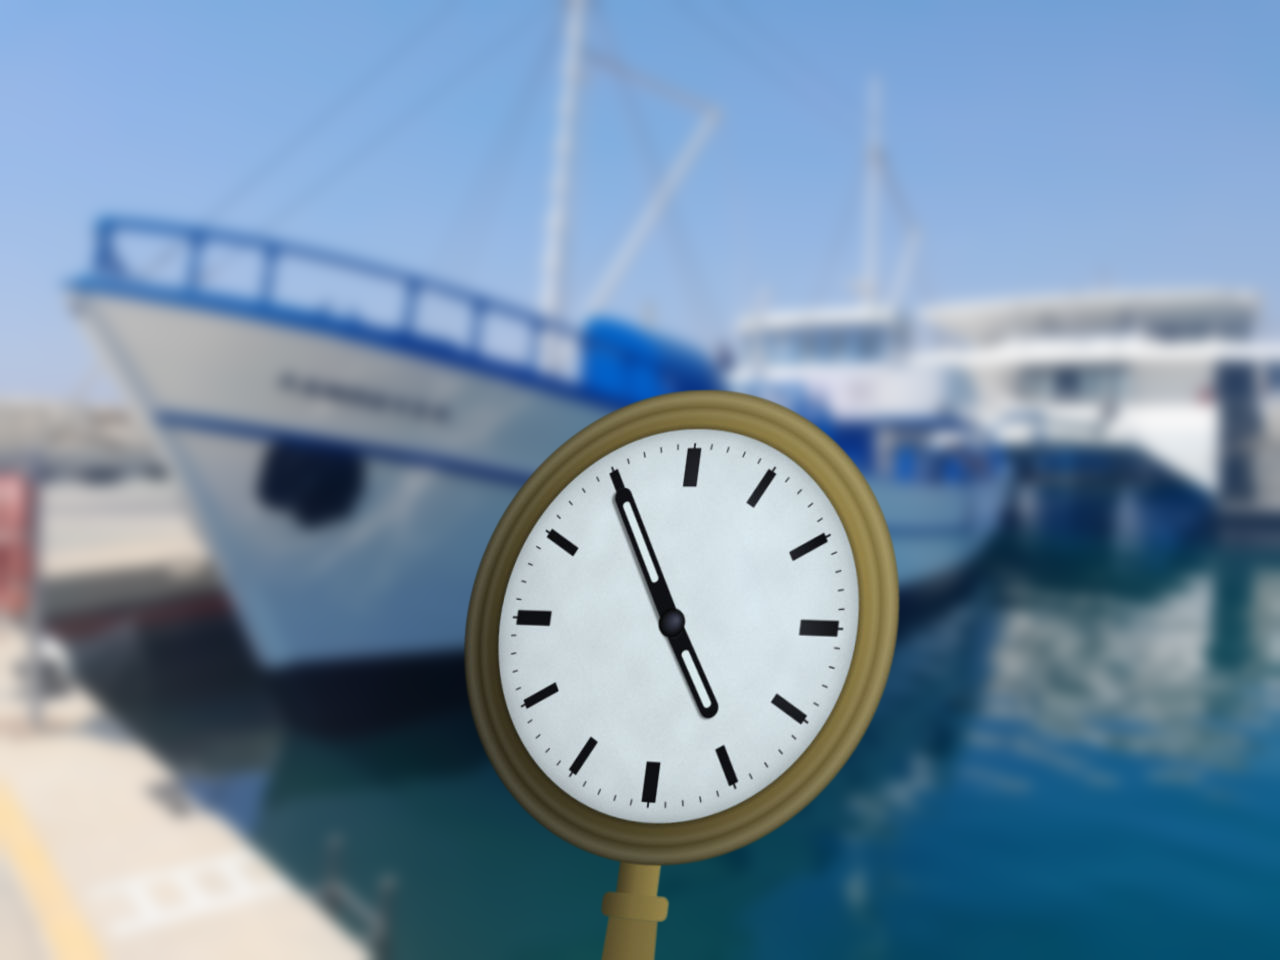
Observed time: 4:55
